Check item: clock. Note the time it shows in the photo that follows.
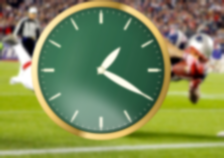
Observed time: 1:20
